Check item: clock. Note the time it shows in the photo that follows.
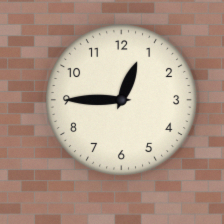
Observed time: 12:45
